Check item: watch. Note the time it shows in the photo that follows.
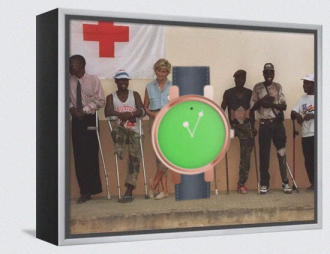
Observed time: 11:04
